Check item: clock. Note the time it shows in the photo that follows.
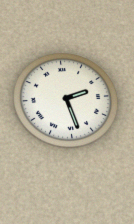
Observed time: 2:28
